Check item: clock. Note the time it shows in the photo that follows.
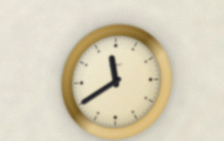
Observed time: 11:40
